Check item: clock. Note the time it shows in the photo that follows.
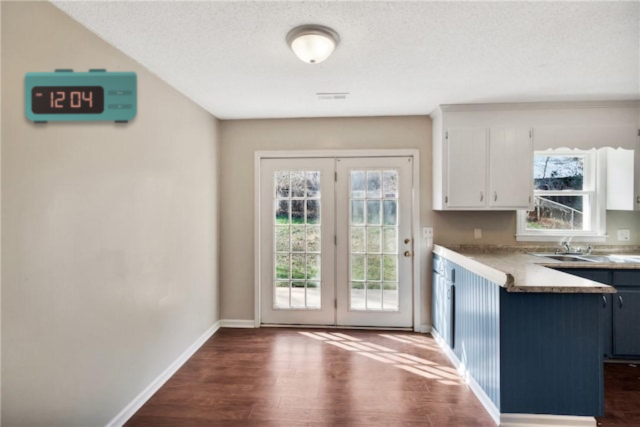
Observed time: 12:04
